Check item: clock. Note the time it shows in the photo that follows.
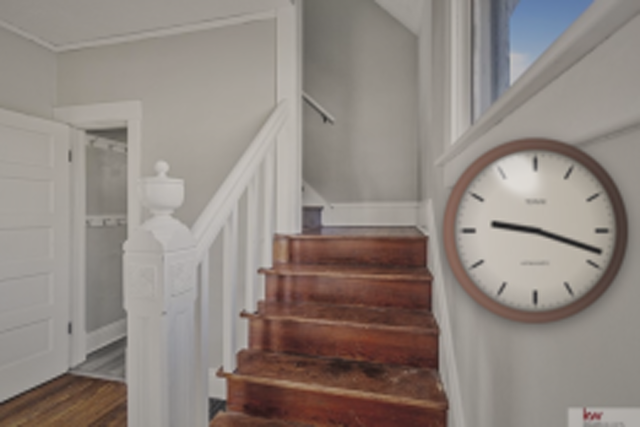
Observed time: 9:18
